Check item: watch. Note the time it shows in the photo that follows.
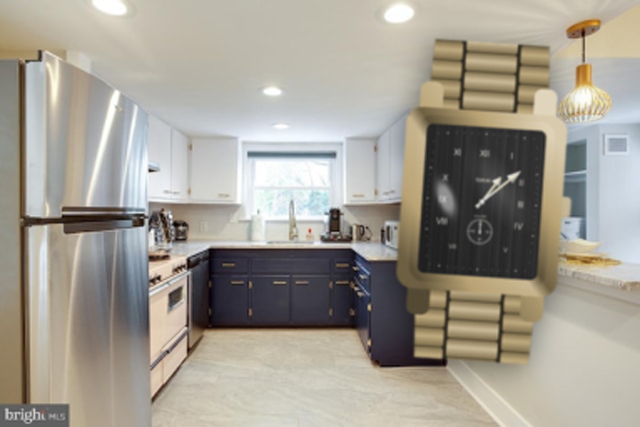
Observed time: 1:08
